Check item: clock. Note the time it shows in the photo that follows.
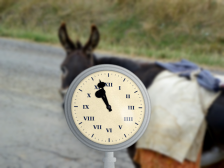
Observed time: 10:57
